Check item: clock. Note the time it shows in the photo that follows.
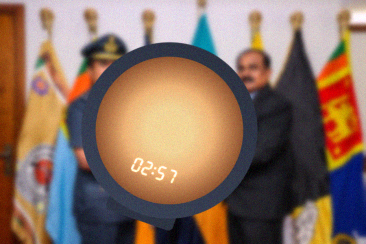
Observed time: 2:57
